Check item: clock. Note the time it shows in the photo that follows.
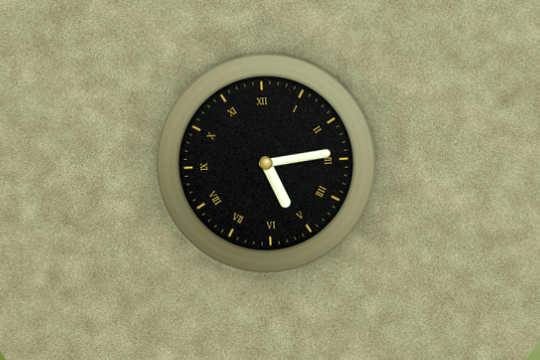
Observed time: 5:14
